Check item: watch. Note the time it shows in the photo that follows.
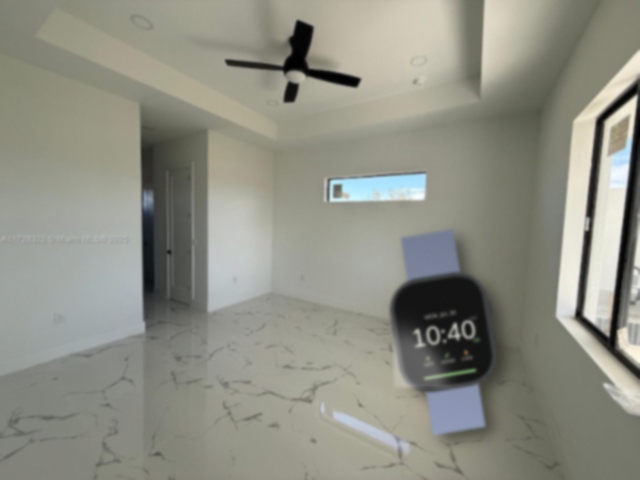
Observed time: 10:40
